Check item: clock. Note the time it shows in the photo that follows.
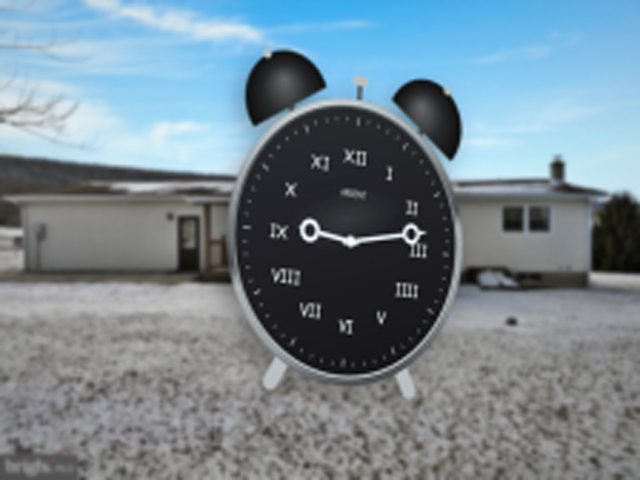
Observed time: 9:13
